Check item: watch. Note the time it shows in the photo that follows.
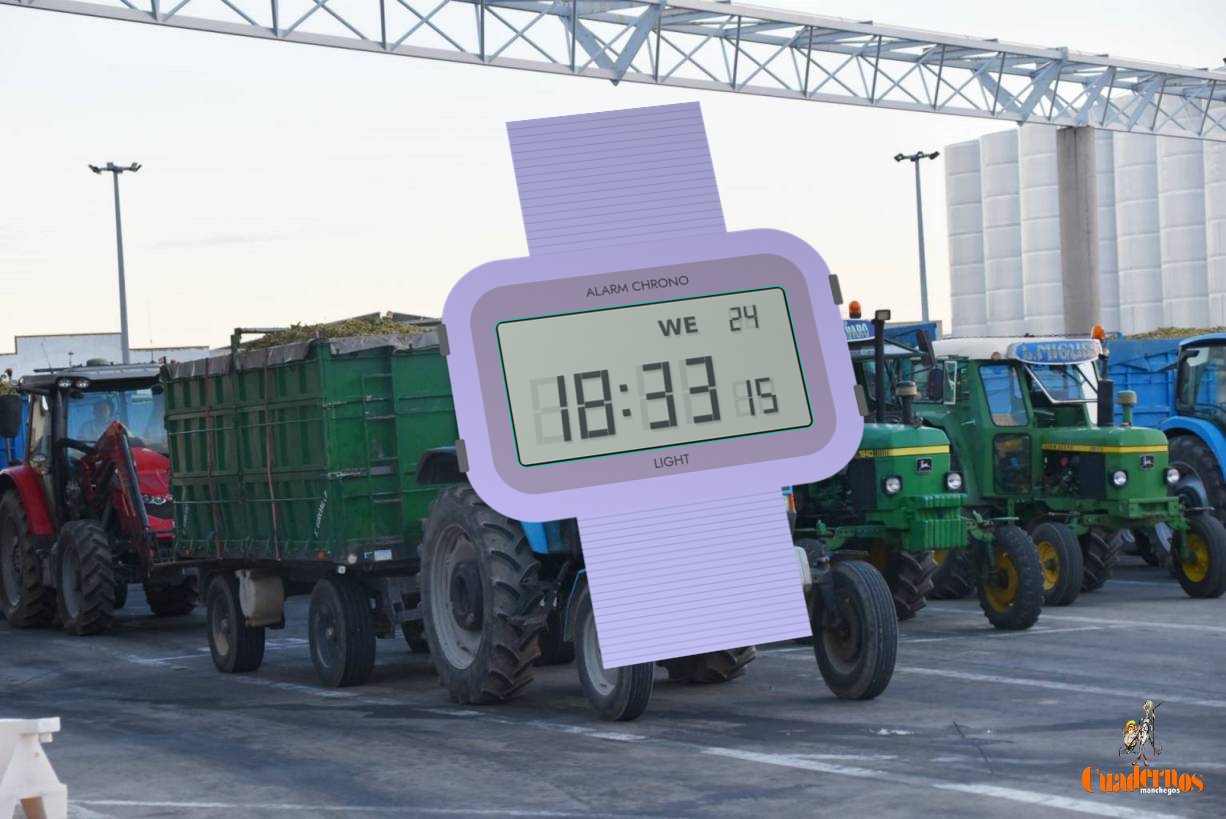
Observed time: 18:33:15
